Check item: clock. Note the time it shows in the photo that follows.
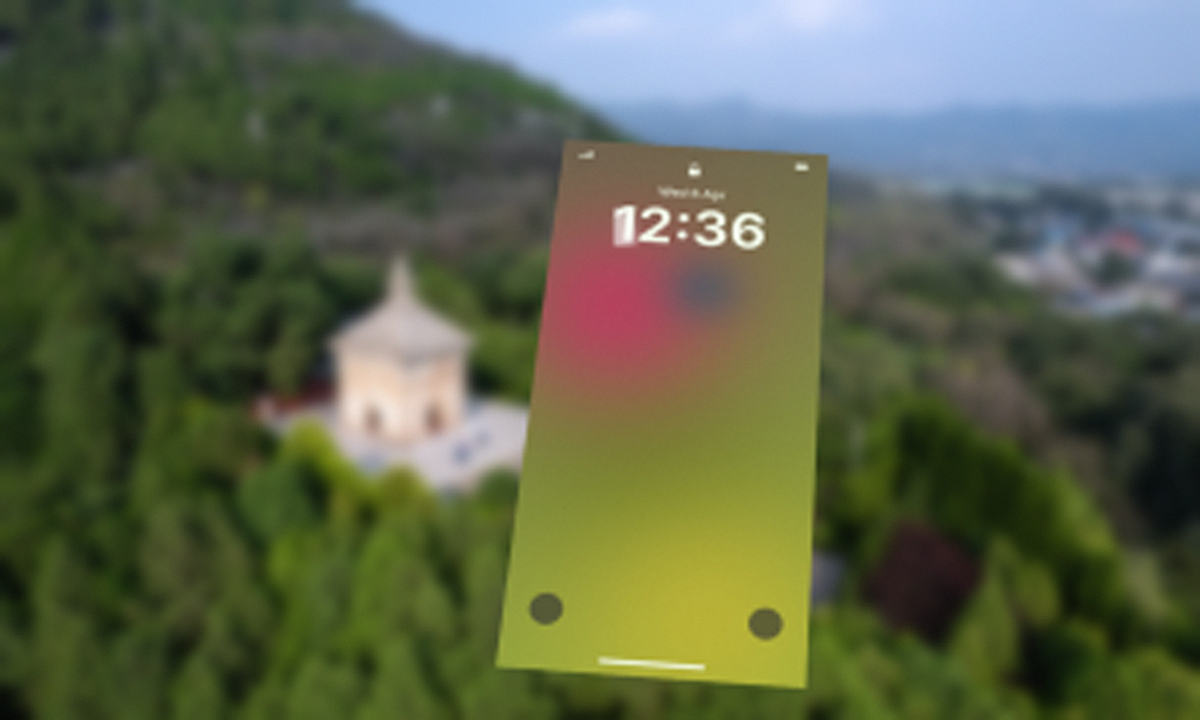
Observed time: 12:36
